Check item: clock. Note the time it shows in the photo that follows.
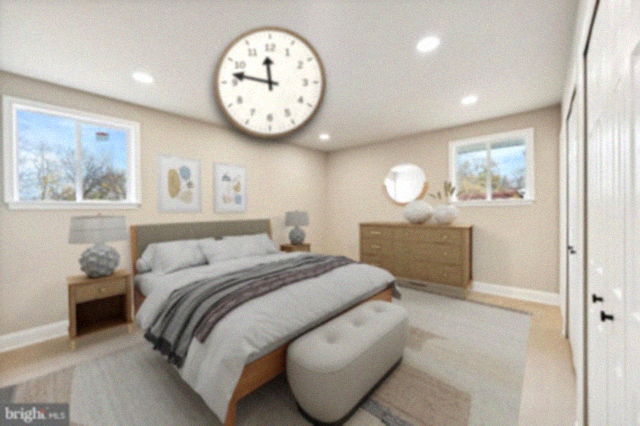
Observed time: 11:47
